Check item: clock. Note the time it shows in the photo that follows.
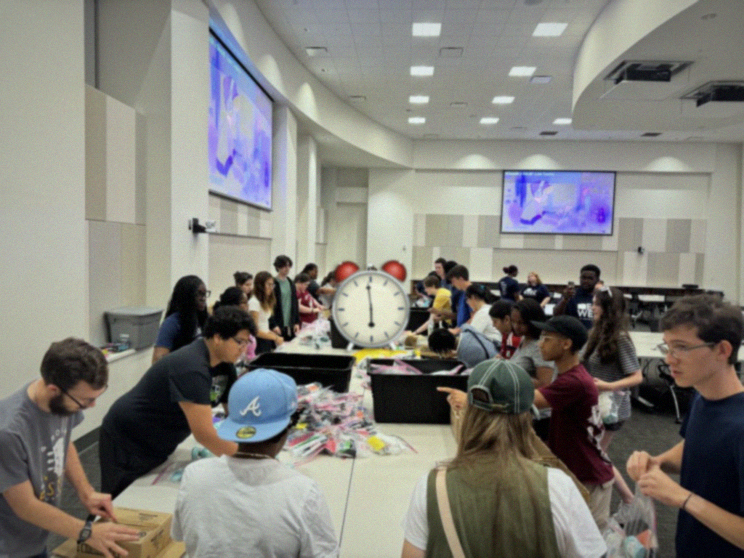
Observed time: 5:59
